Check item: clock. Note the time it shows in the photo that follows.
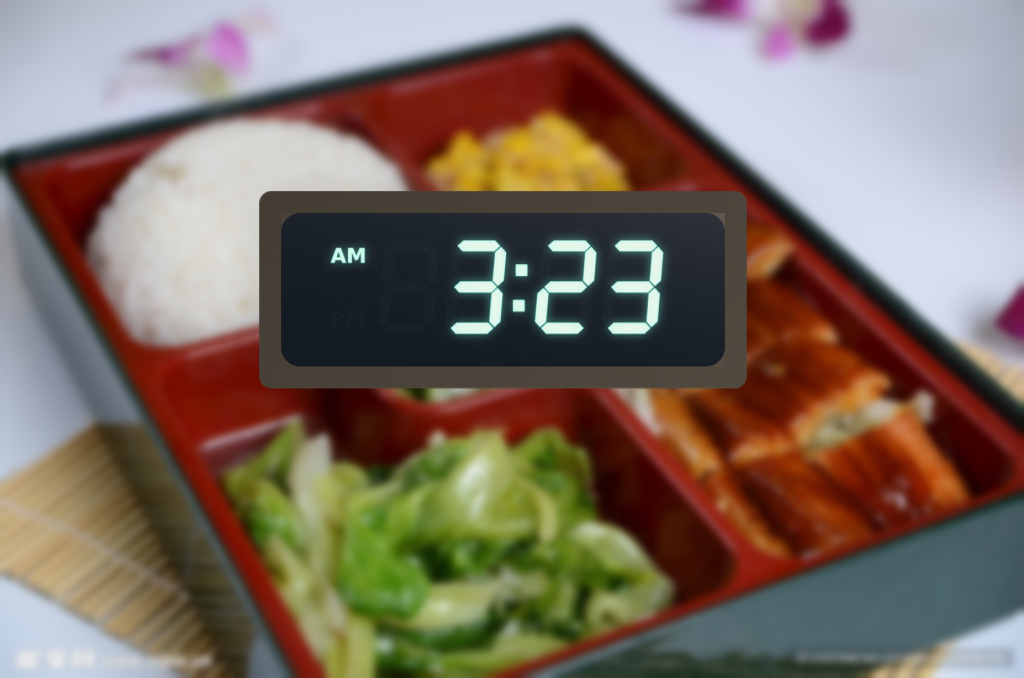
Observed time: 3:23
